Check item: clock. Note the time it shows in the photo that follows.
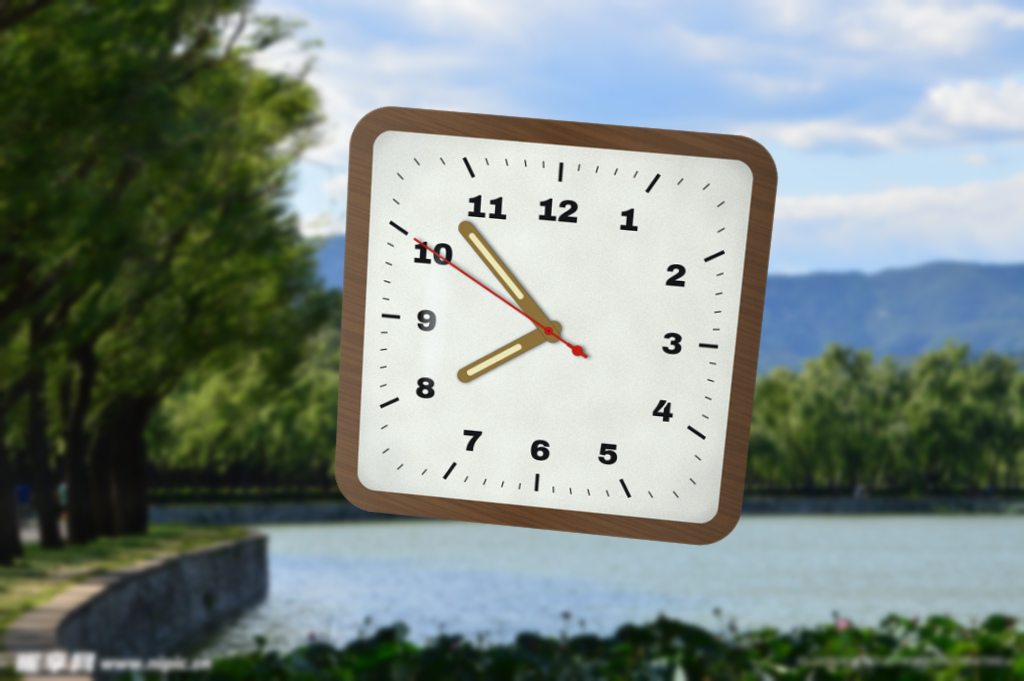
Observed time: 7:52:50
